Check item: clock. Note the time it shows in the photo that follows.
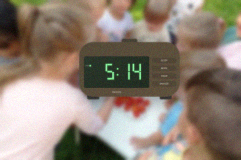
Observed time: 5:14
